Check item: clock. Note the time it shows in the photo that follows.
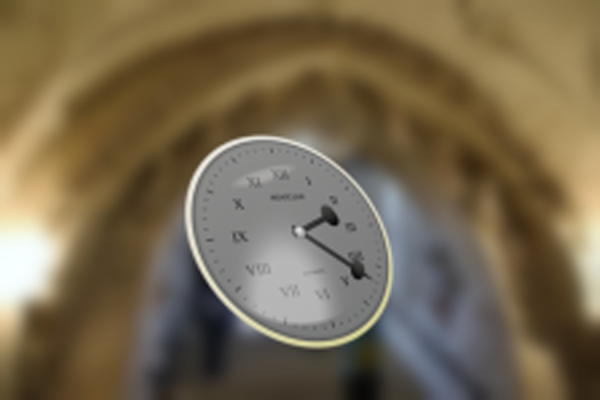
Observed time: 2:22
